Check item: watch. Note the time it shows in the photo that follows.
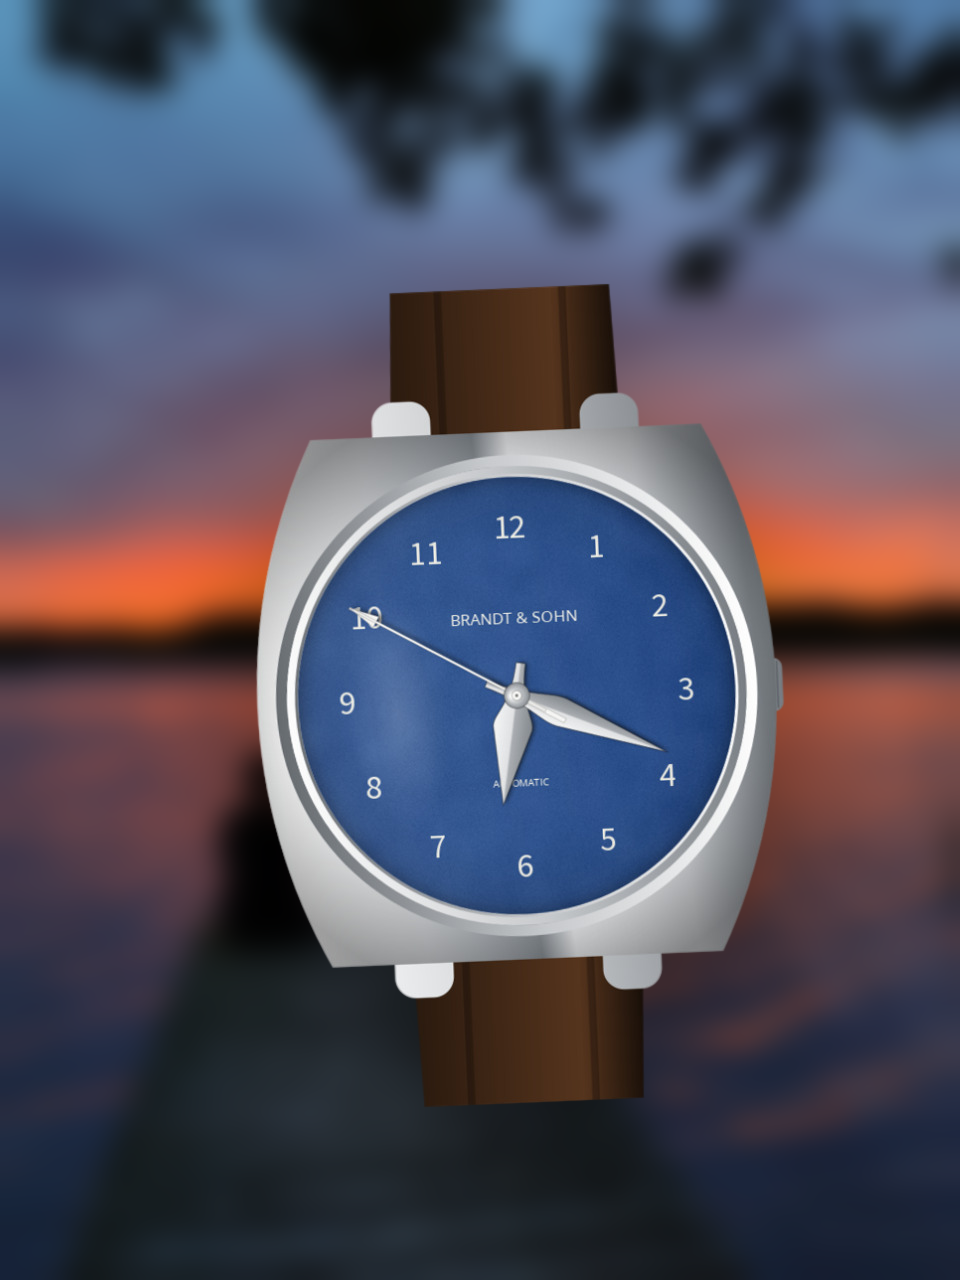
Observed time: 6:18:50
